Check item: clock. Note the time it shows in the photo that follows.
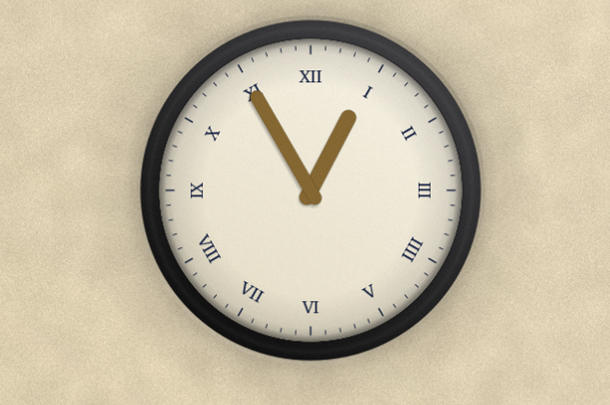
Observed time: 12:55
